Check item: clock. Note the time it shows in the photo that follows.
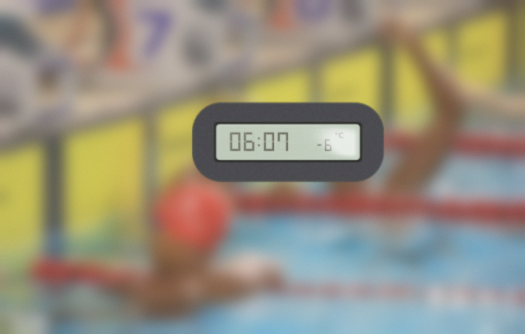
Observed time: 6:07
